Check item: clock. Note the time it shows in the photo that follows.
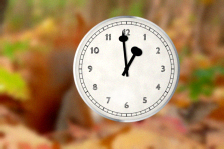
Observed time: 12:59
